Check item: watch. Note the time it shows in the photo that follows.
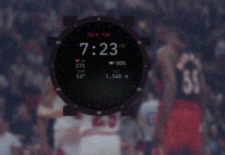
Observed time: 7:23
